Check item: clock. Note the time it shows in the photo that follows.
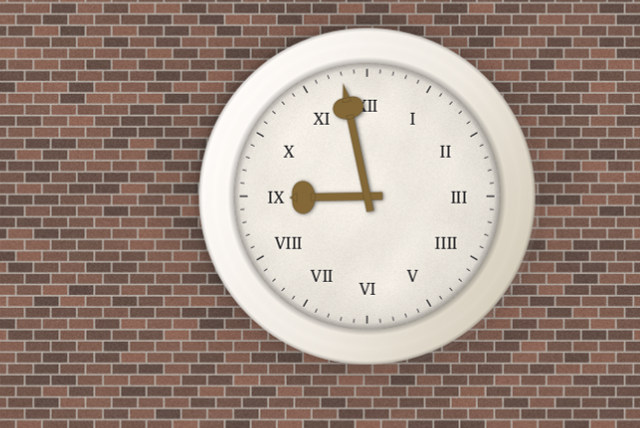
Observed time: 8:58
